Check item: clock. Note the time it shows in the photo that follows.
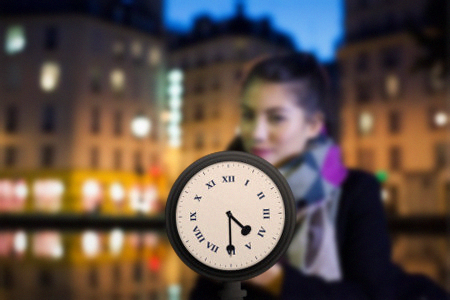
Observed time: 4:30
